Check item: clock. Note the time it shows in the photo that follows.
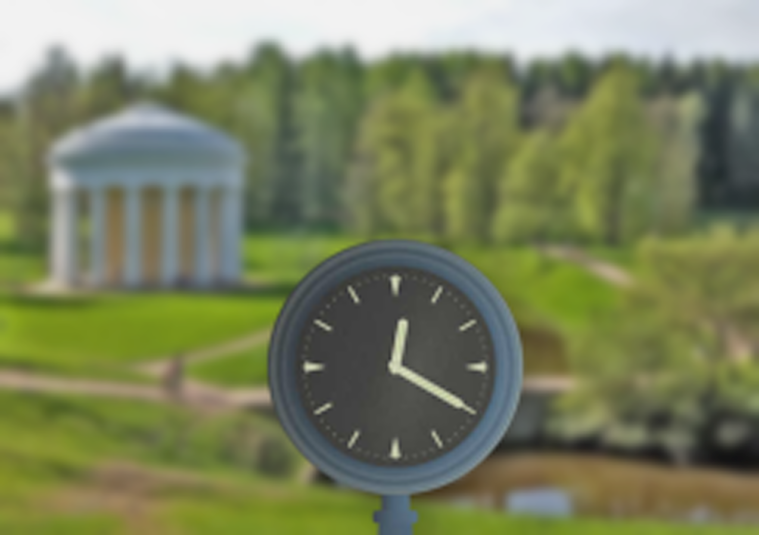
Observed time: 12:20
